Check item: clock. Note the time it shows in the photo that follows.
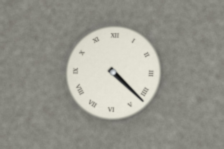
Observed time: 4:22
